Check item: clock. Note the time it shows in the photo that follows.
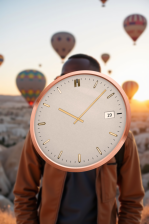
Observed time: 10:08
